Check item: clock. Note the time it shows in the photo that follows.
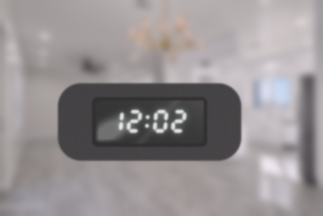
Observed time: 12:02
